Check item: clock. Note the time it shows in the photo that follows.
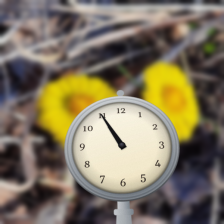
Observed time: 10:55
